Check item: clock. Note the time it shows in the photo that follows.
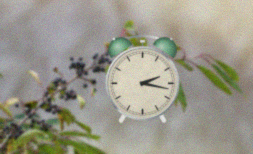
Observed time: 2:17
